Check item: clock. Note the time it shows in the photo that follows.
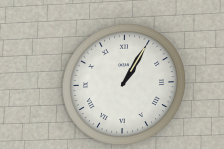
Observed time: 1:05
